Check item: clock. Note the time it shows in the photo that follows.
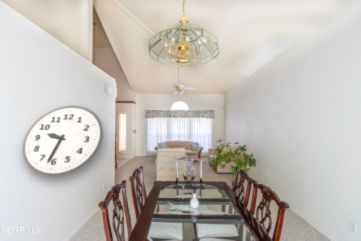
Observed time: 9:32
